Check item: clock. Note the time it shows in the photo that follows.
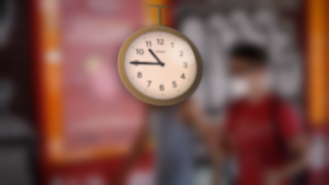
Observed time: 10:45
